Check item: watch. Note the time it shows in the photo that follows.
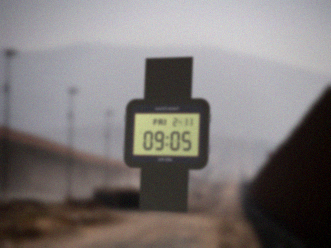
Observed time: 9:05
